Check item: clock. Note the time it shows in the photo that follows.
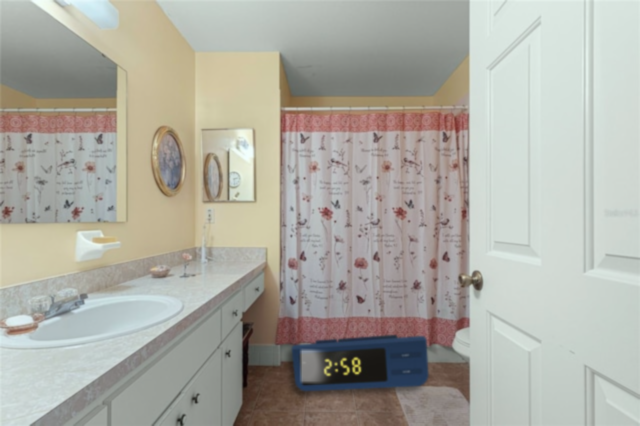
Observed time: 2:58
